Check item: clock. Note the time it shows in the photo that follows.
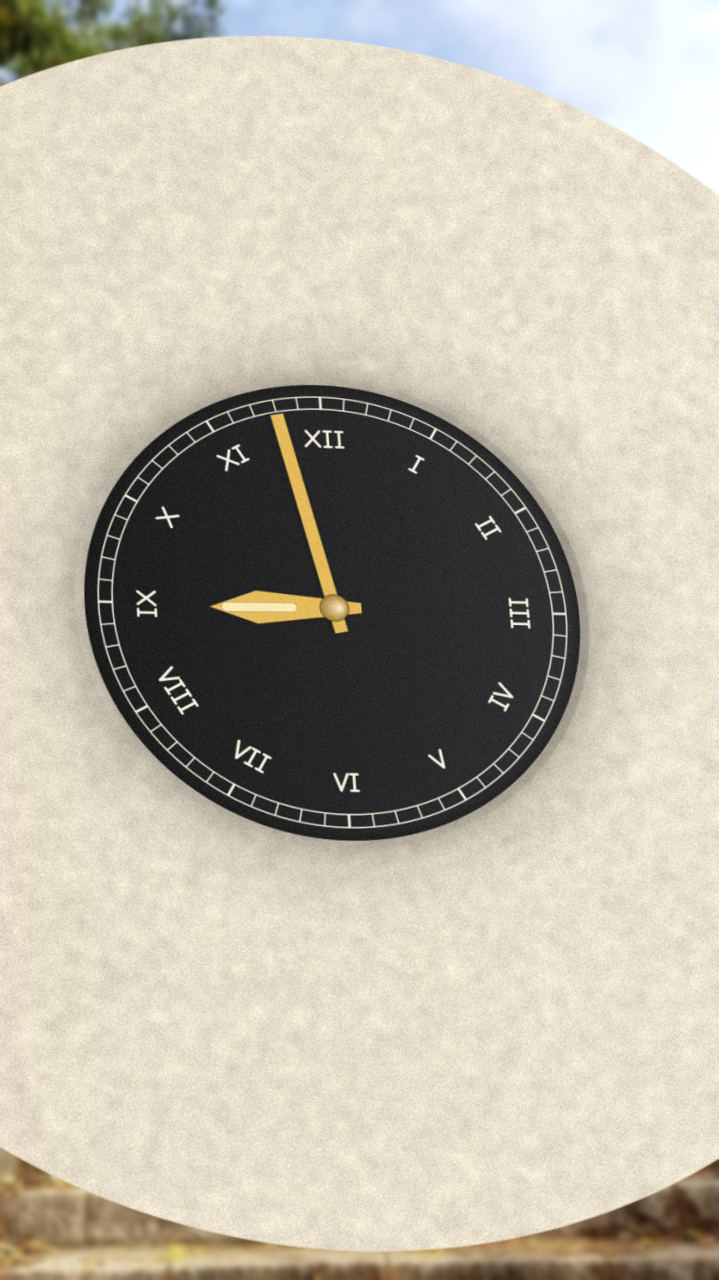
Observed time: 8:58
